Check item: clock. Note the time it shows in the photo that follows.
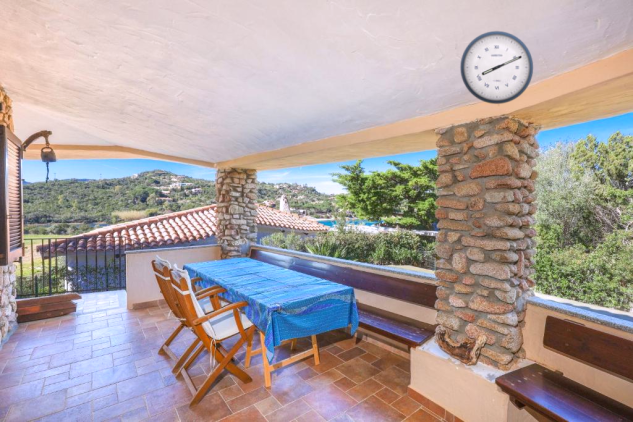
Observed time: 8:11
